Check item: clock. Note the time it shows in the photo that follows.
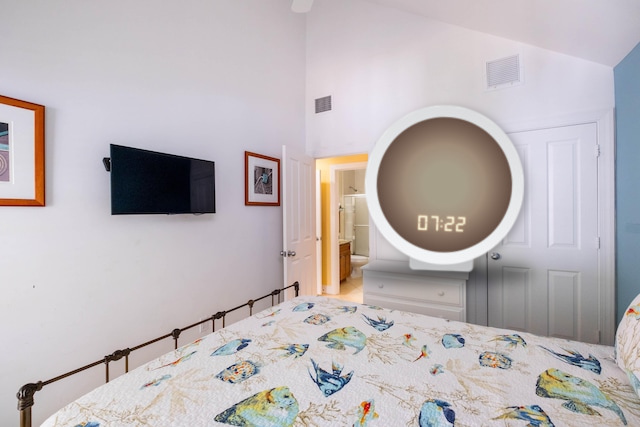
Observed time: 7:22
